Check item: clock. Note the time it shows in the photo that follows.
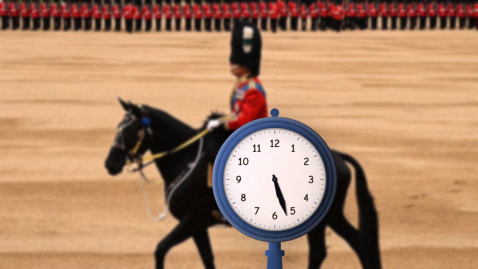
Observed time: 5:27
